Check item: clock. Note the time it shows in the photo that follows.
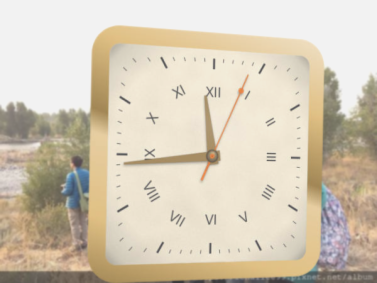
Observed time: 11:44:04
